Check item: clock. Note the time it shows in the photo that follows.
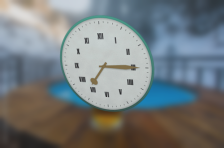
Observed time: 7:15
